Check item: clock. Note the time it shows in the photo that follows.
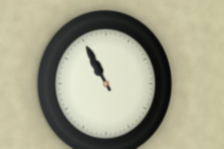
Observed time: 10:55
